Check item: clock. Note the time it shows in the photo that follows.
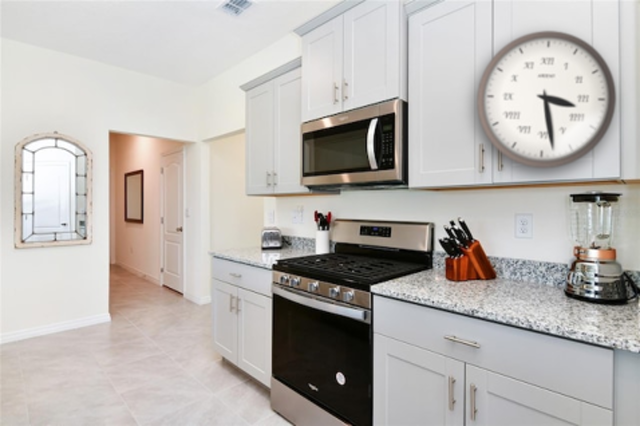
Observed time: 3:28
